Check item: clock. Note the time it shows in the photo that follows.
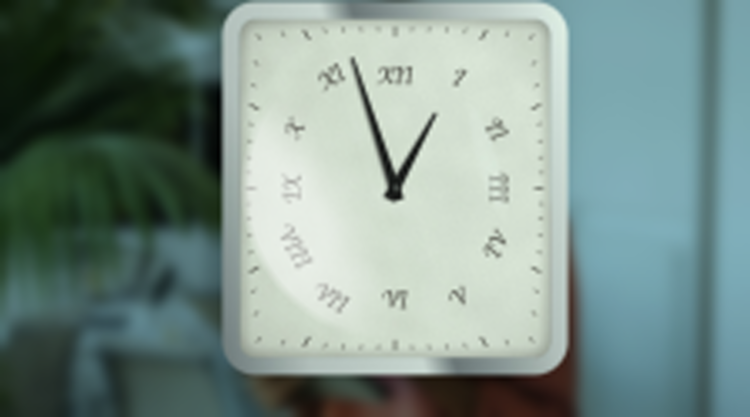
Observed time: 12:57
